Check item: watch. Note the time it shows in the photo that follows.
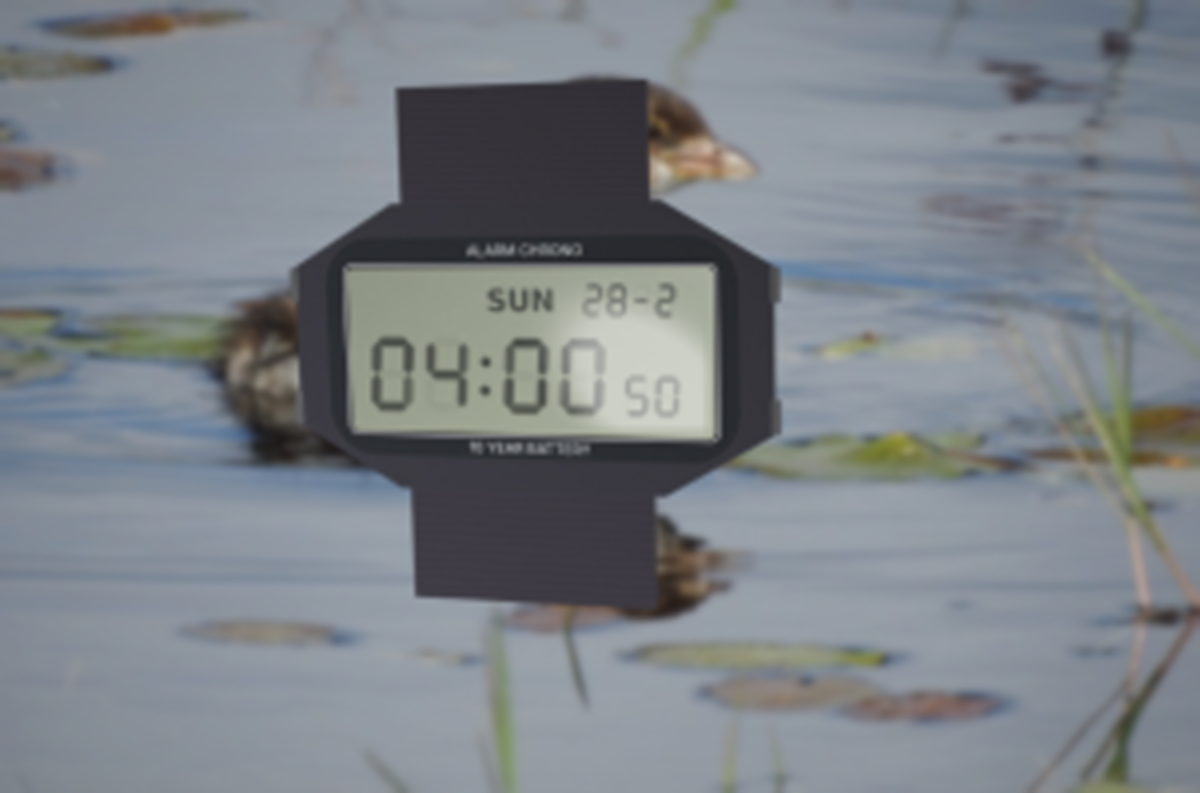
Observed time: 4:00:50
